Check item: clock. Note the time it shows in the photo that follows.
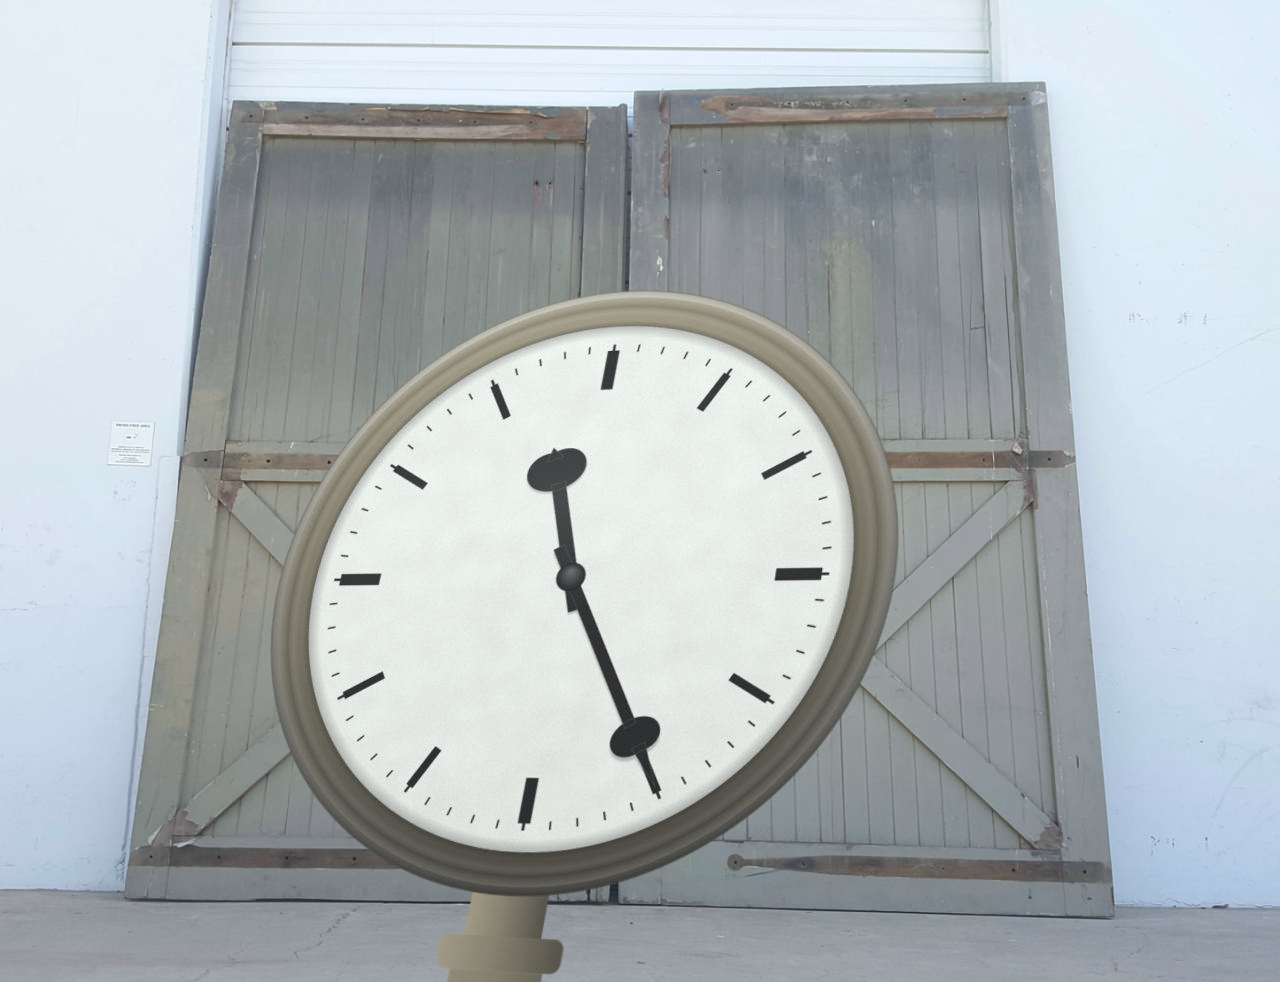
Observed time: 11:25
